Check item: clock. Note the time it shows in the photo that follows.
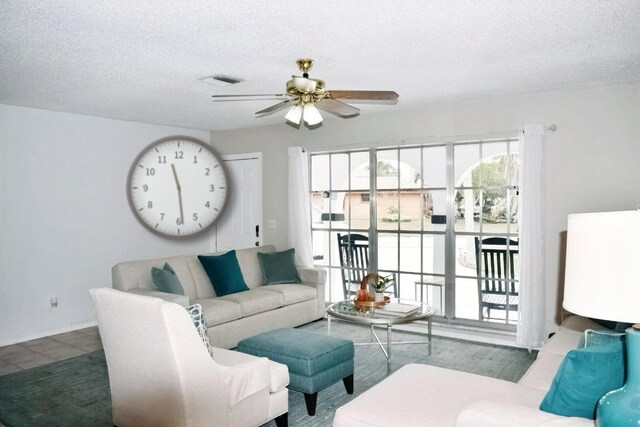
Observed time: 11:29
